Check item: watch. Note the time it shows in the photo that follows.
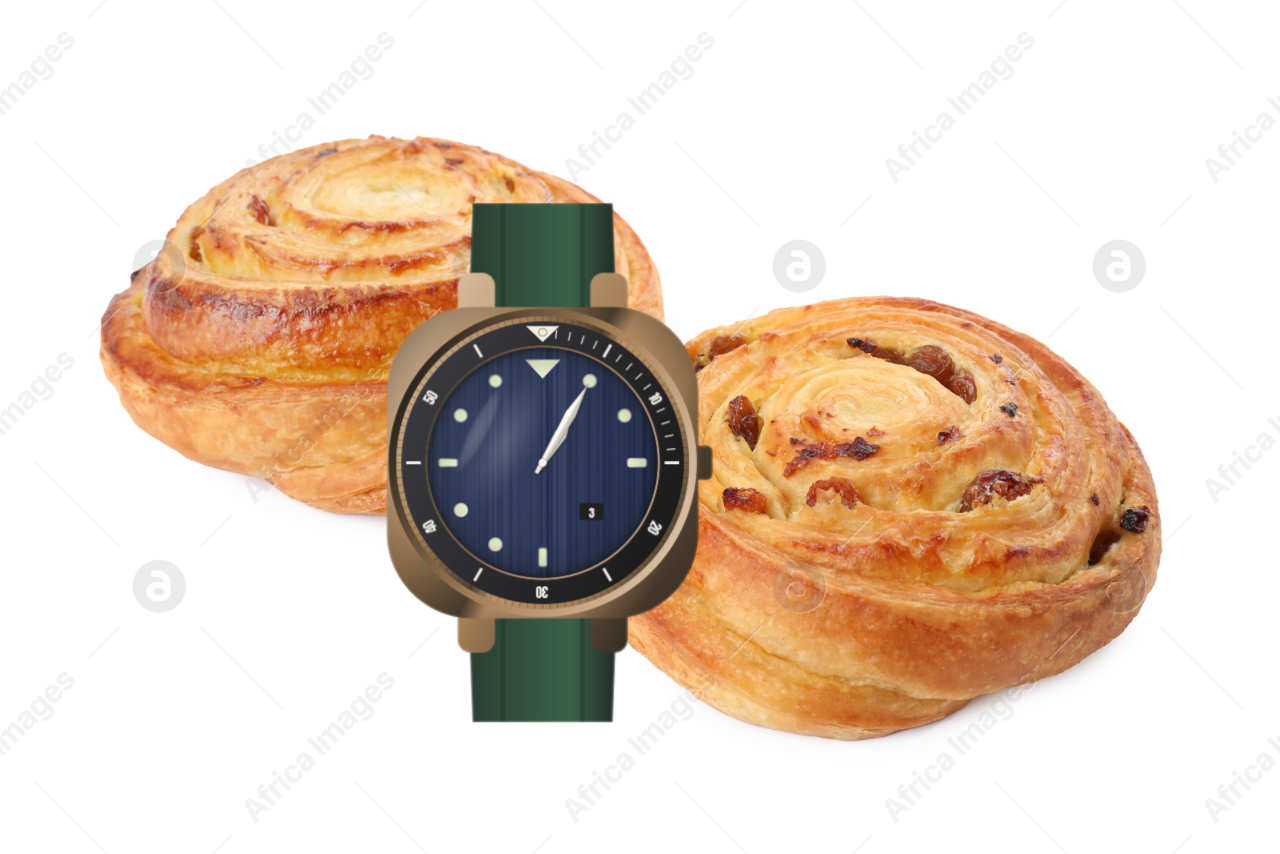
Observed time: 1:05
